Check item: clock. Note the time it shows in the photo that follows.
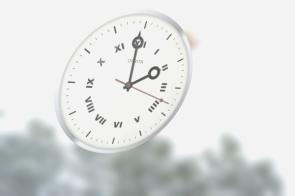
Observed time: 1:59:18
